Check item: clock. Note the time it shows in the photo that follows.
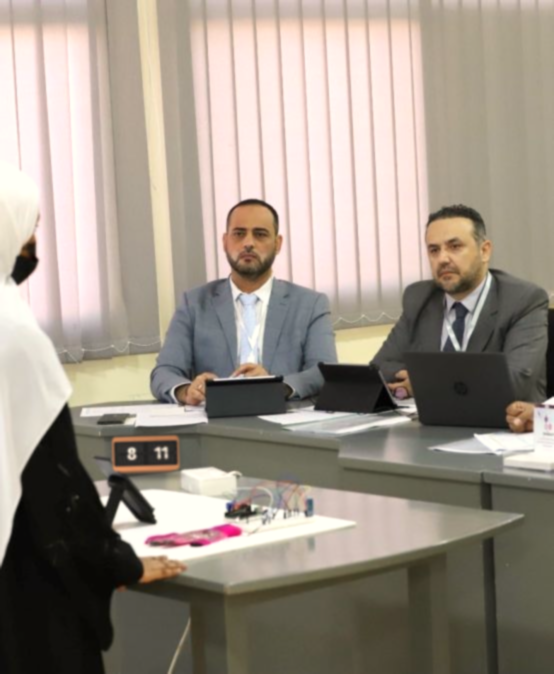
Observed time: 8:11
